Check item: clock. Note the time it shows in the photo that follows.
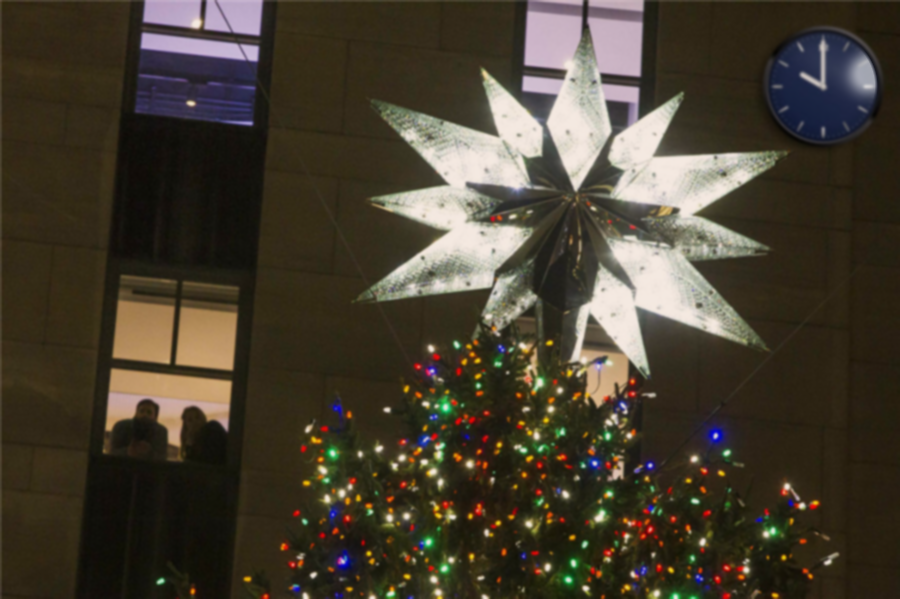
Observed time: 10:00
